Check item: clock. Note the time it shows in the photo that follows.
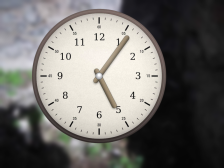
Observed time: 5:06
